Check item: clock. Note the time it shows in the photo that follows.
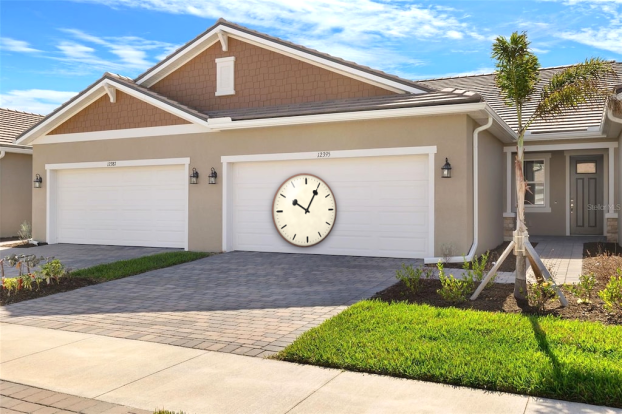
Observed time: 10:05
